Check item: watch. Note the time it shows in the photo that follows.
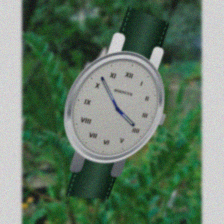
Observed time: 3:52
